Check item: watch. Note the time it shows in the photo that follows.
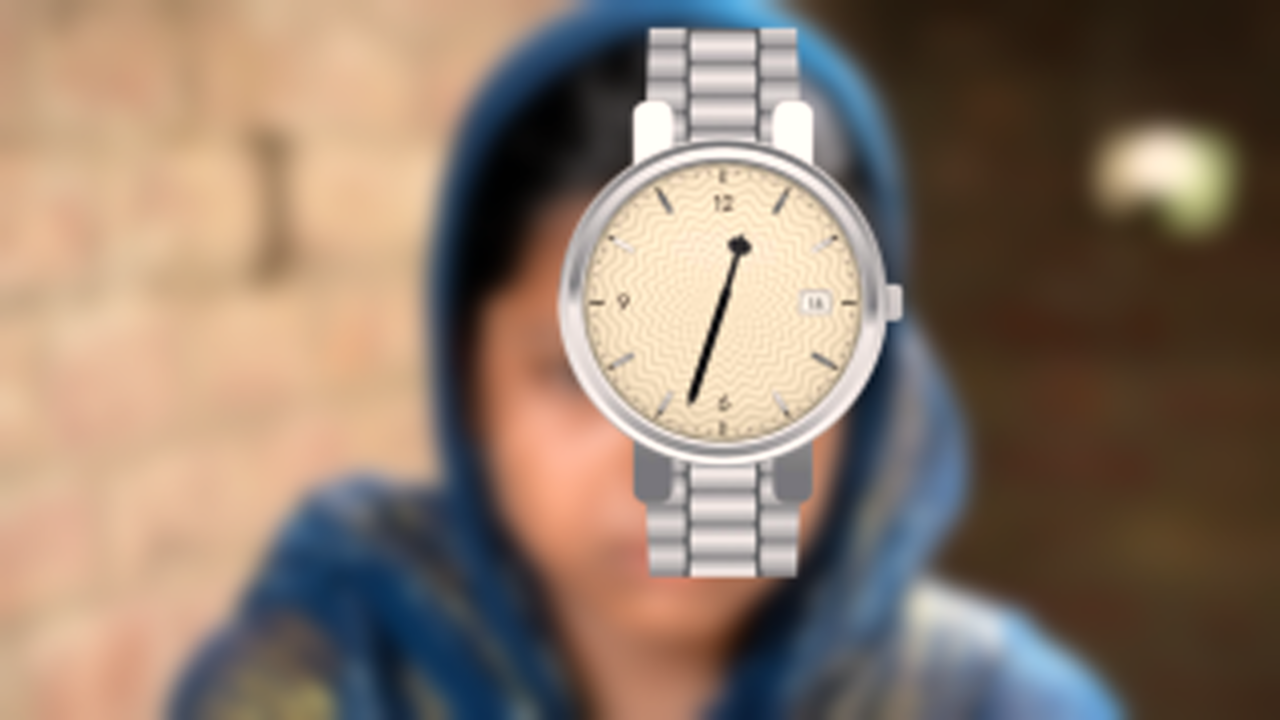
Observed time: 12:33
